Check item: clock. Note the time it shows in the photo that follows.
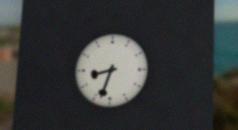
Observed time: 8:33
